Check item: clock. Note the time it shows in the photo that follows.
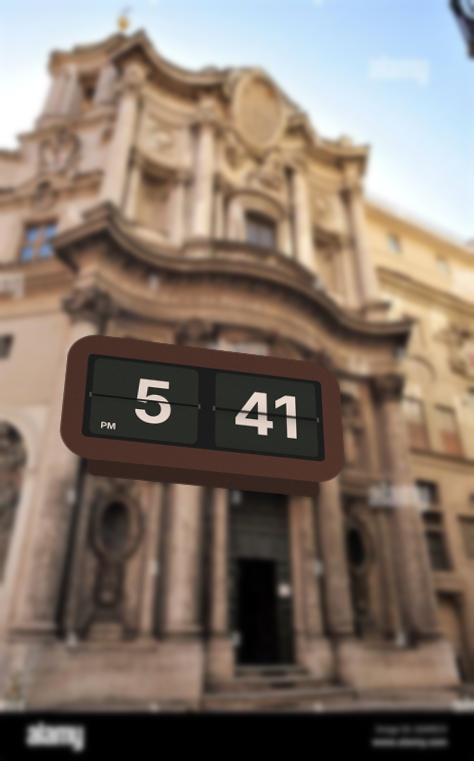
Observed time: 5:41
